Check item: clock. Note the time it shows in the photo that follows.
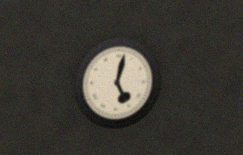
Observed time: 5:02
